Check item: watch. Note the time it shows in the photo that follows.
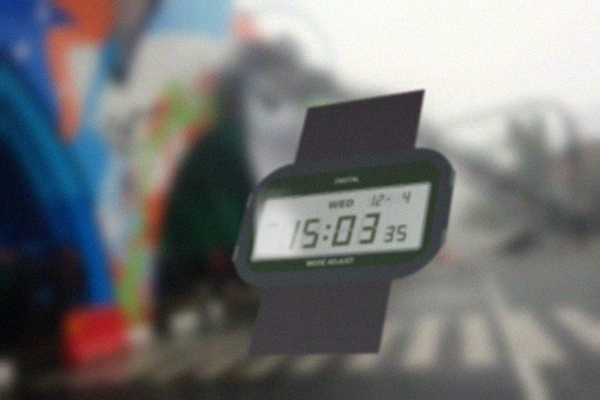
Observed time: 15:03
